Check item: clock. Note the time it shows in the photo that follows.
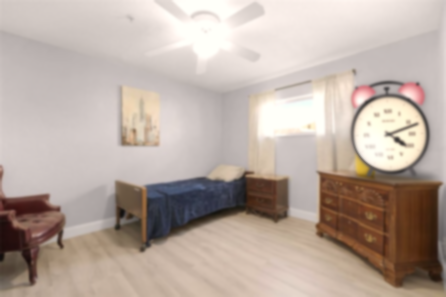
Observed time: 4:12
